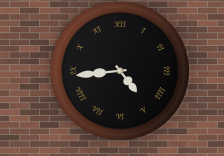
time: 4:44
